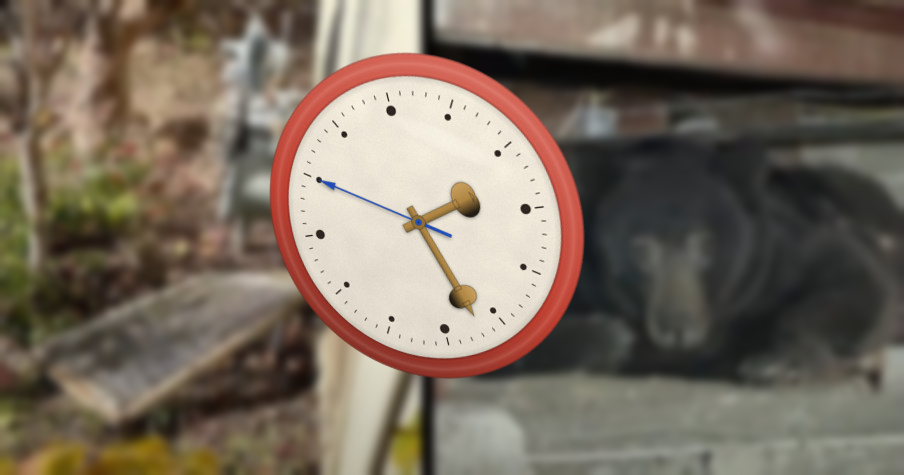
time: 2:26:50
